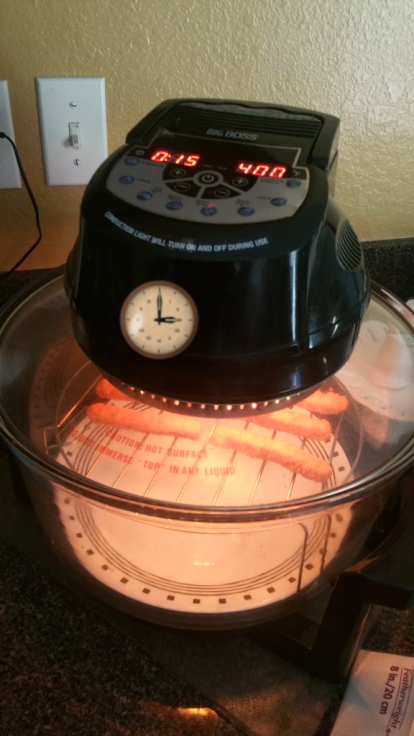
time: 3:00
